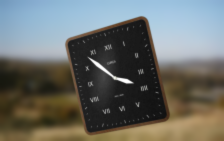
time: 3:53
